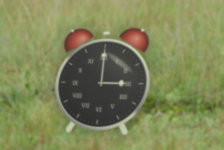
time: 3:00
